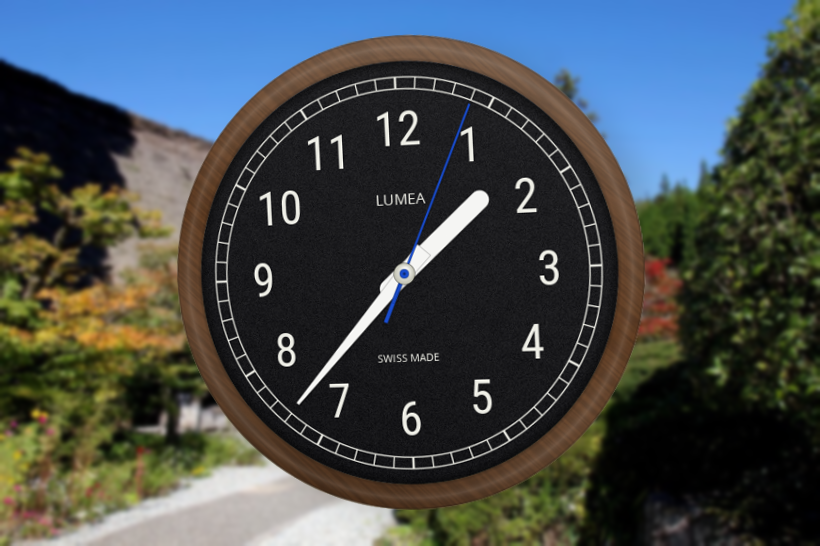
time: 1:37:04
